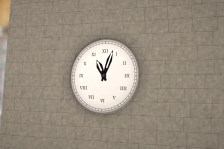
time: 11:03
